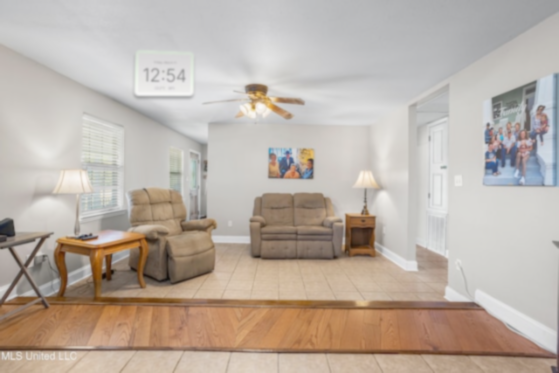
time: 12:54
